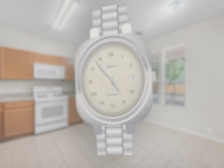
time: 4:53
